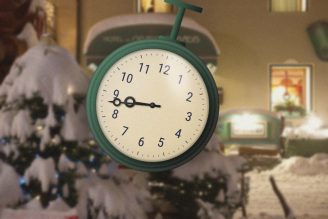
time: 8:43
